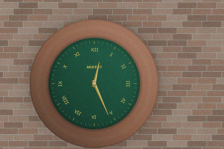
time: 12:26
